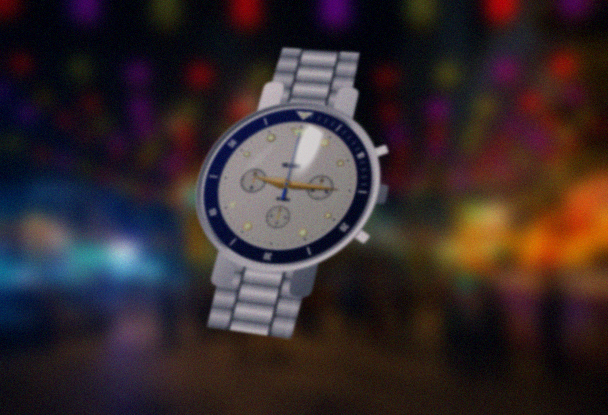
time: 9:15
